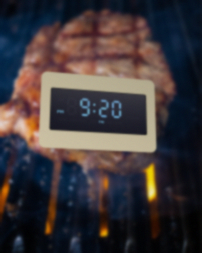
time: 9:20
